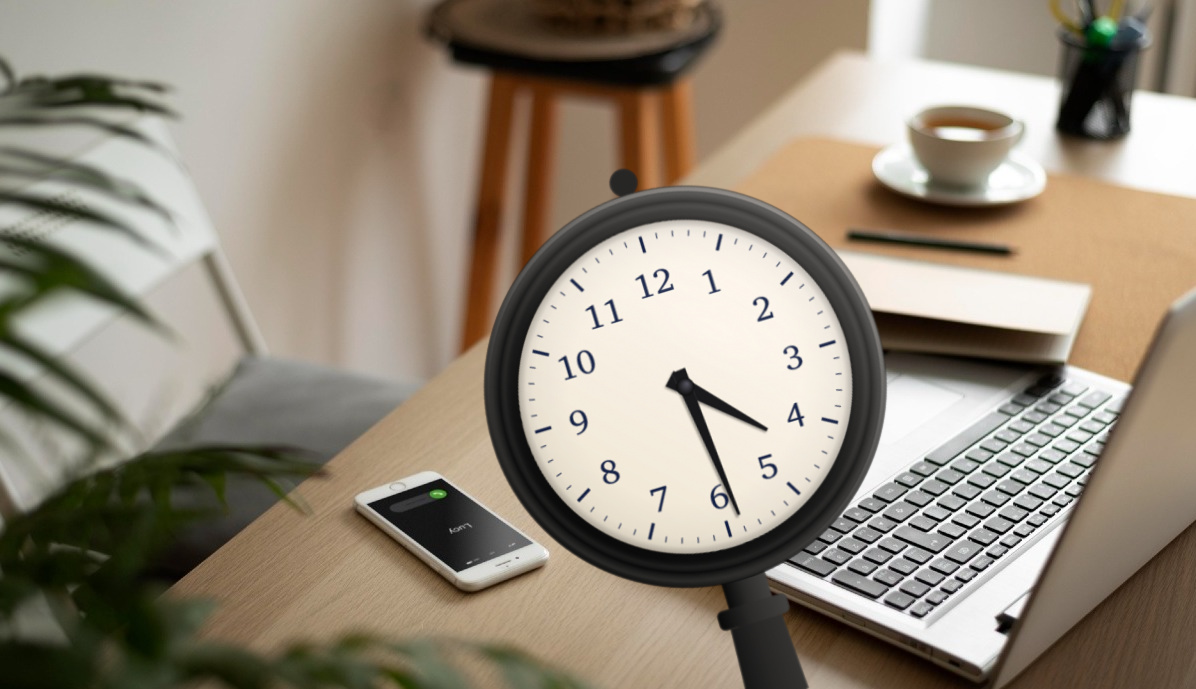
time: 4:29
